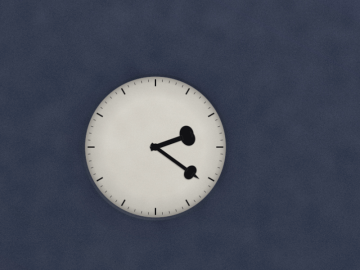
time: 2:21
